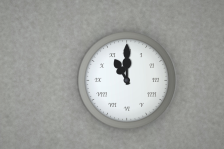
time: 11:00
